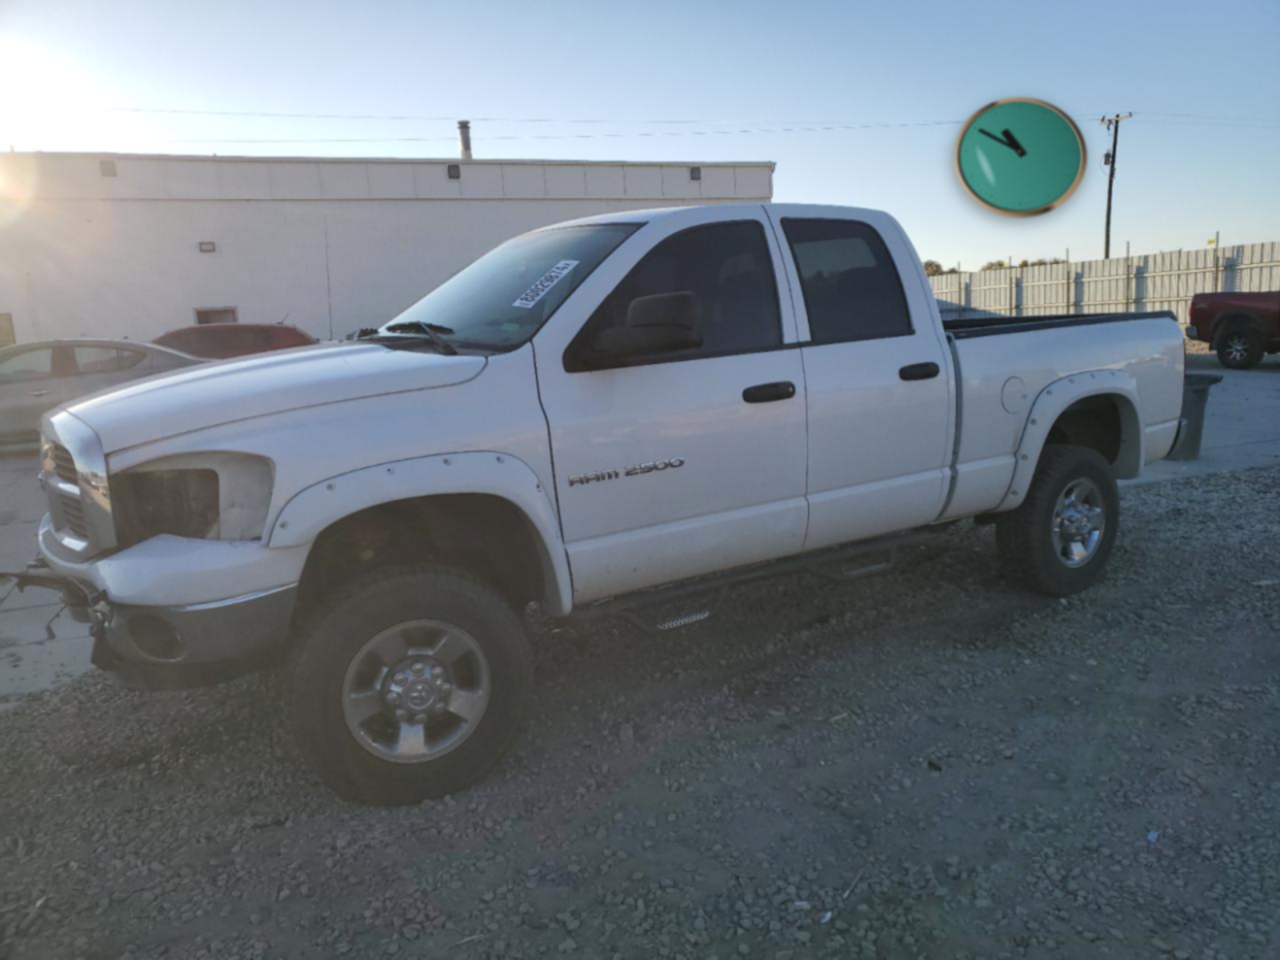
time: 10:50
